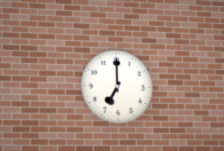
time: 7:00
